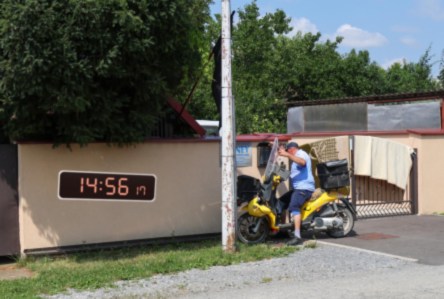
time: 14:56:17
